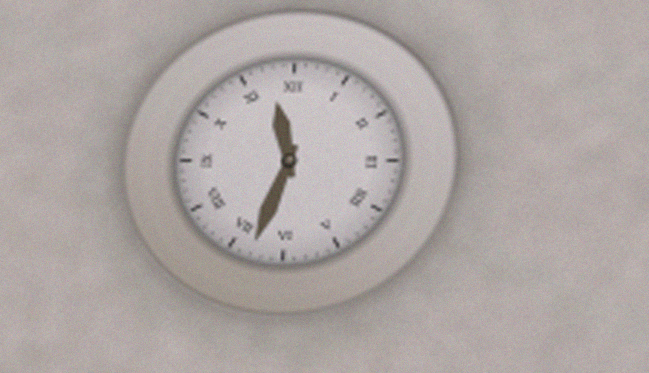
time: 11:33
